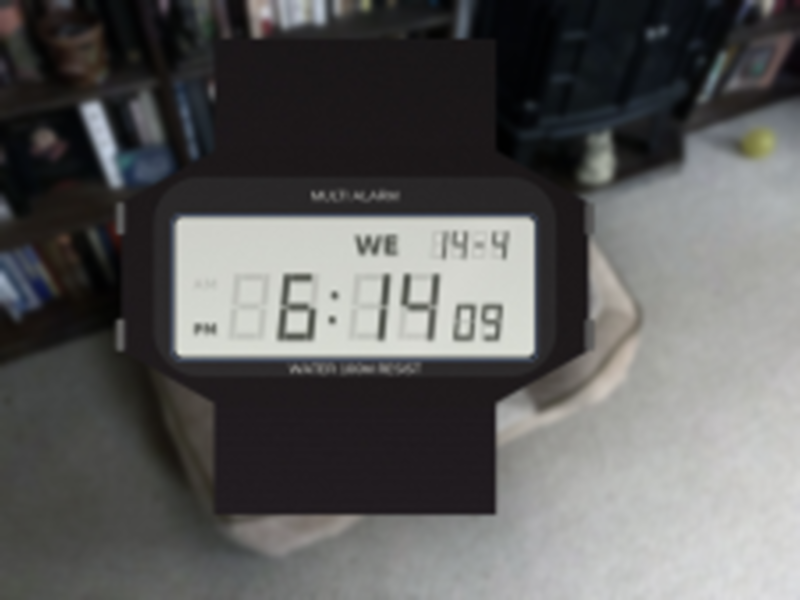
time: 6:14:09
